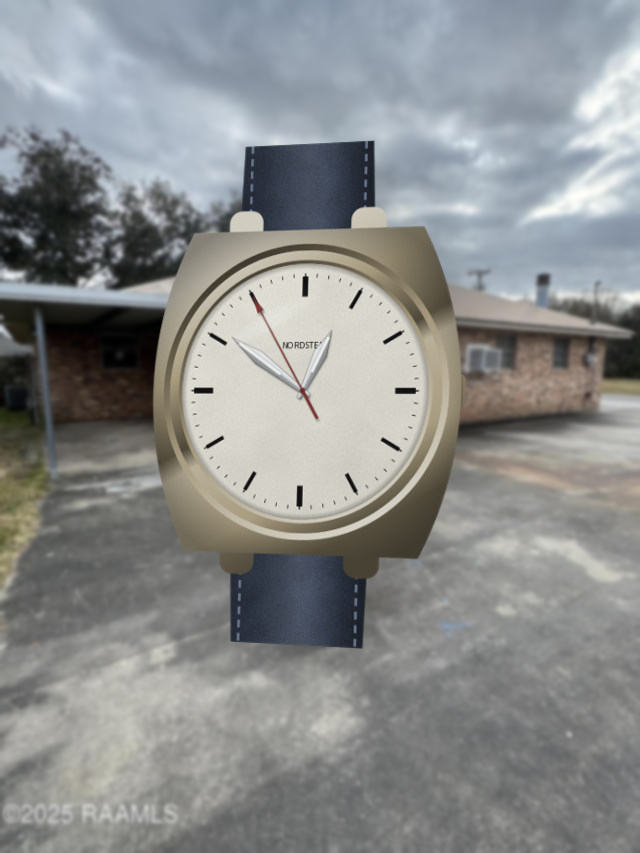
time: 12:50:55
